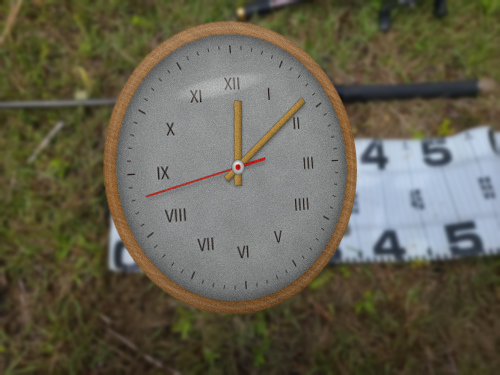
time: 12:08:43
